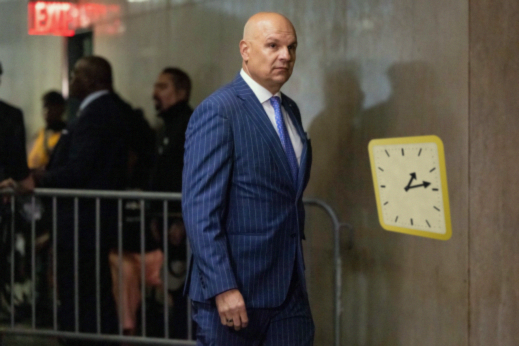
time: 1:13
